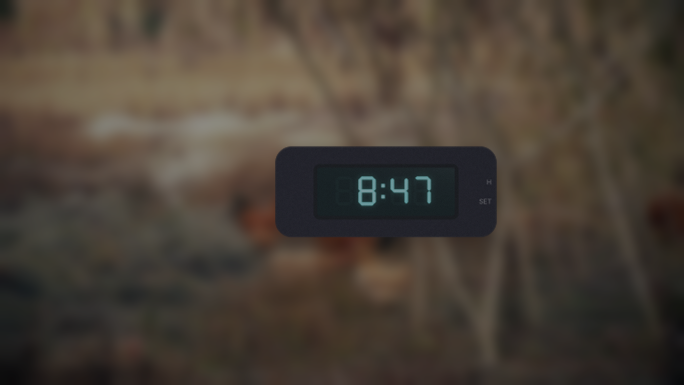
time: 8:47
